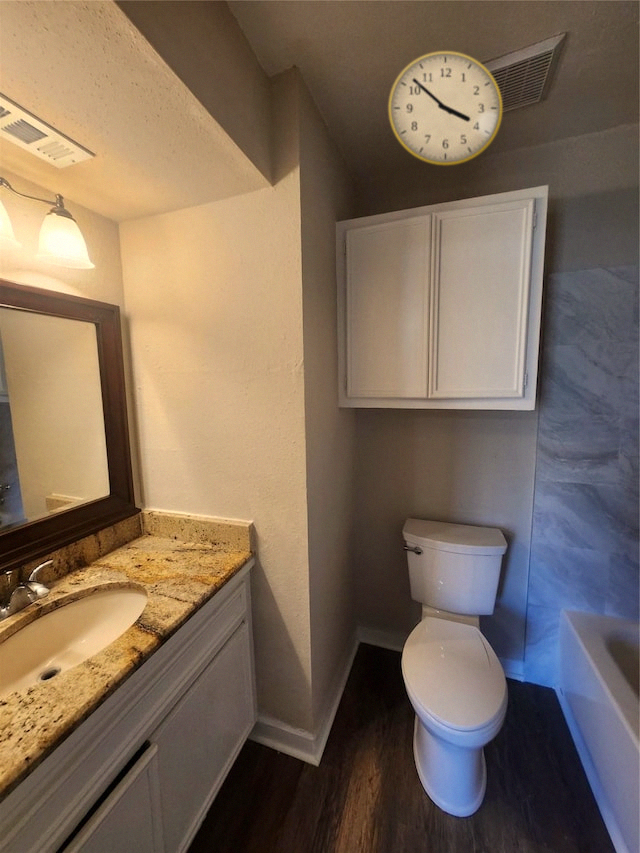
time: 3:52
